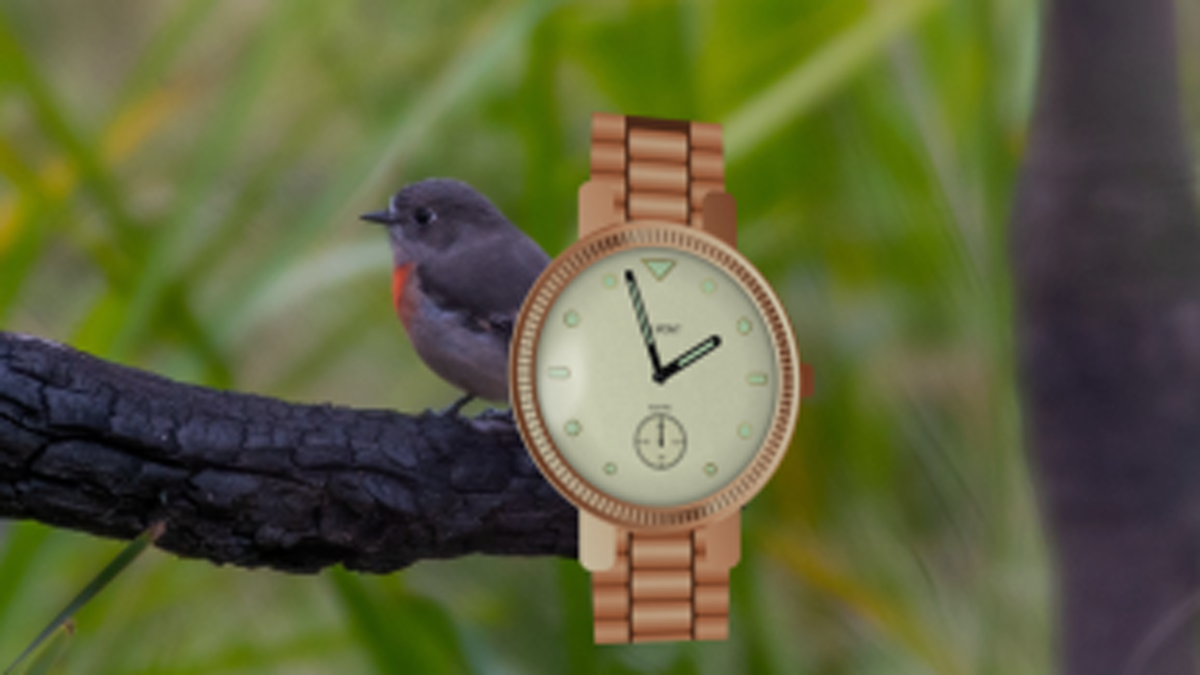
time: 1:57
